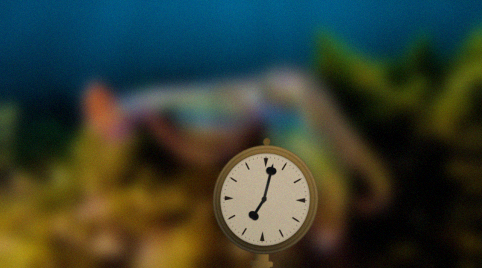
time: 7:02
